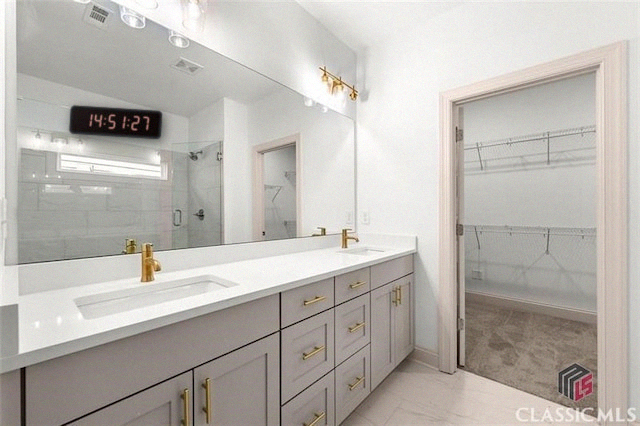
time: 14:51:27
